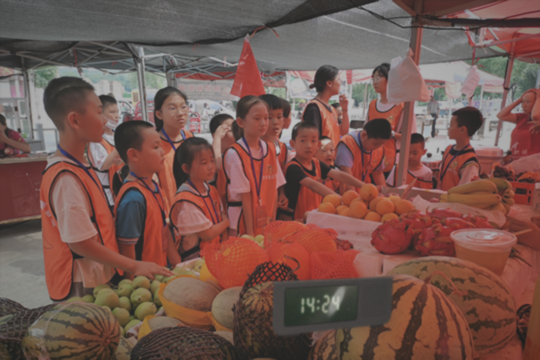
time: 14:24
